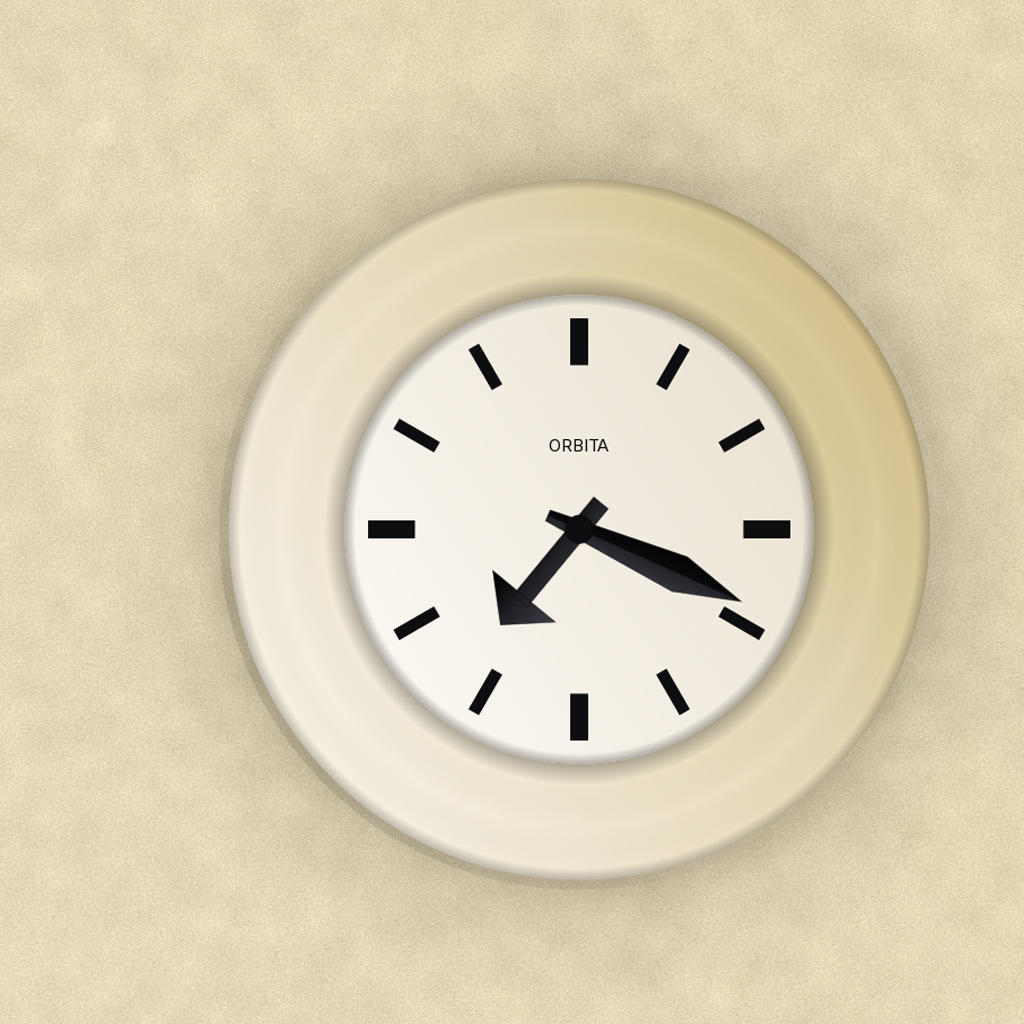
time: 7:19
